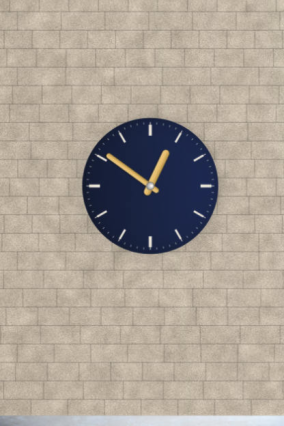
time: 12:51
